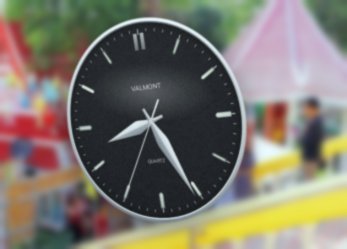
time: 8:25:35
